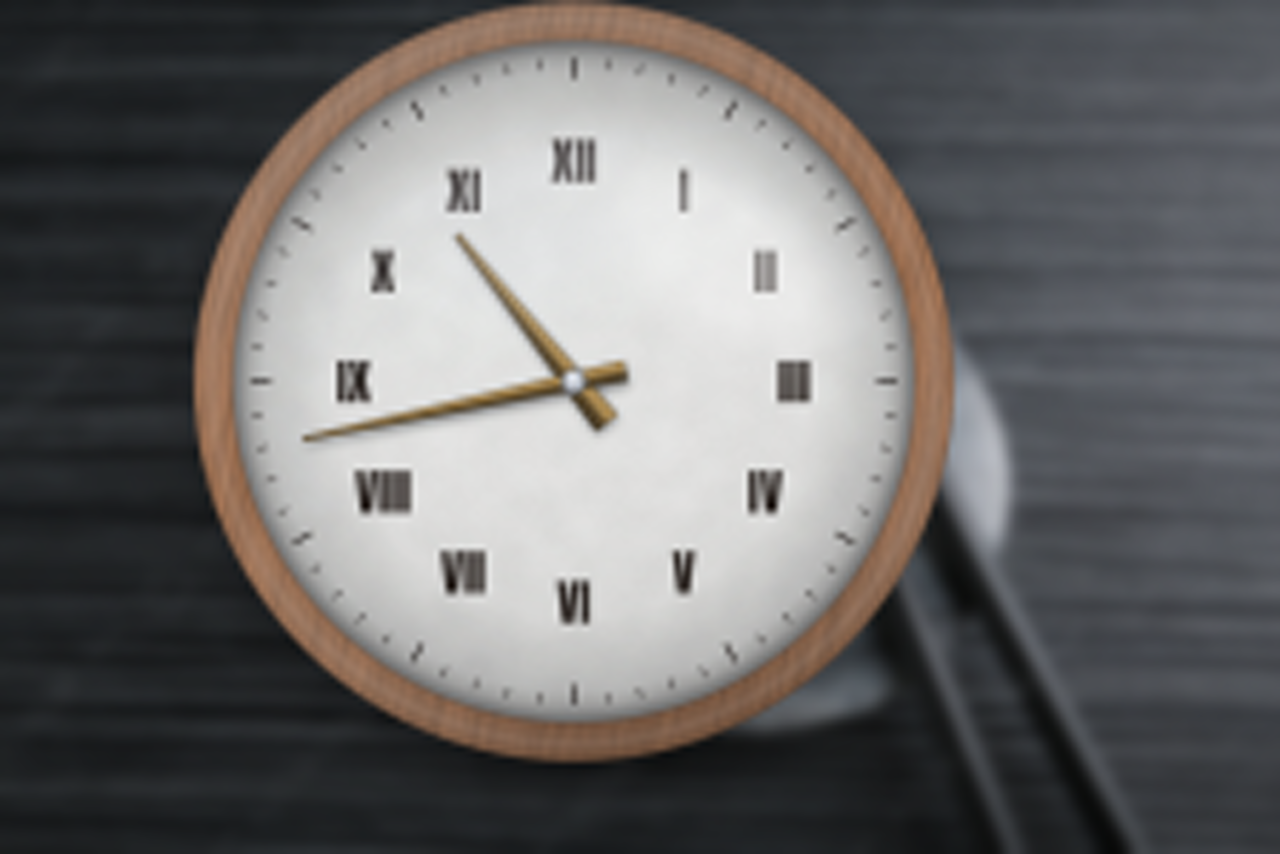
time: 10:43
